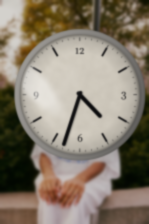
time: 4:33
